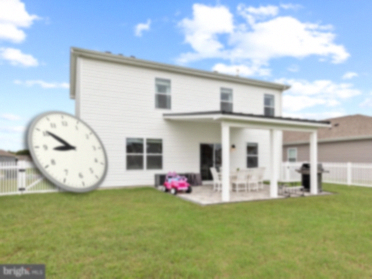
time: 8:51
